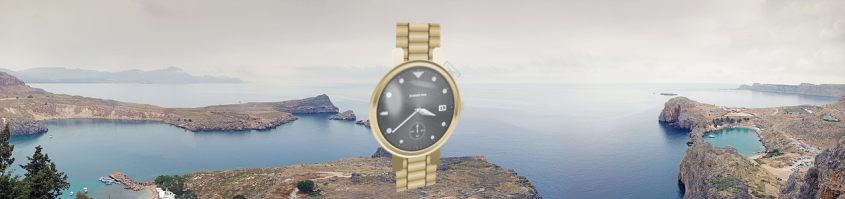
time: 3:39
